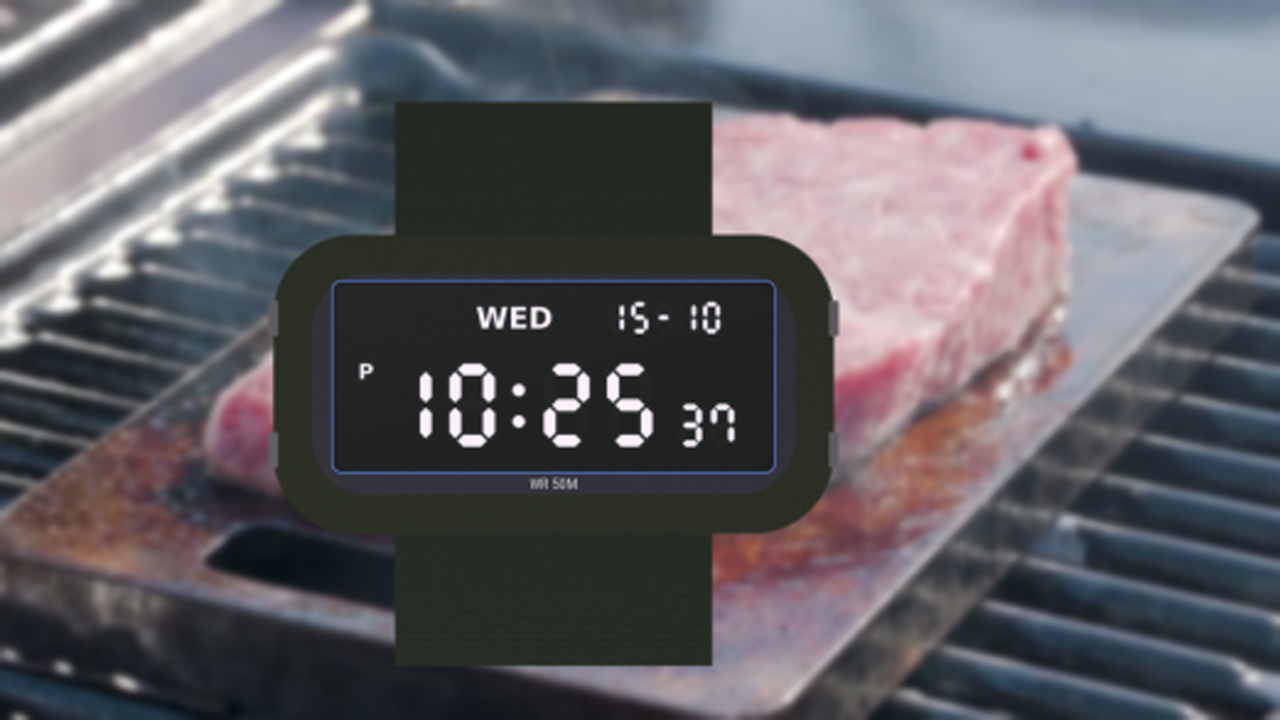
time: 10:25:37
